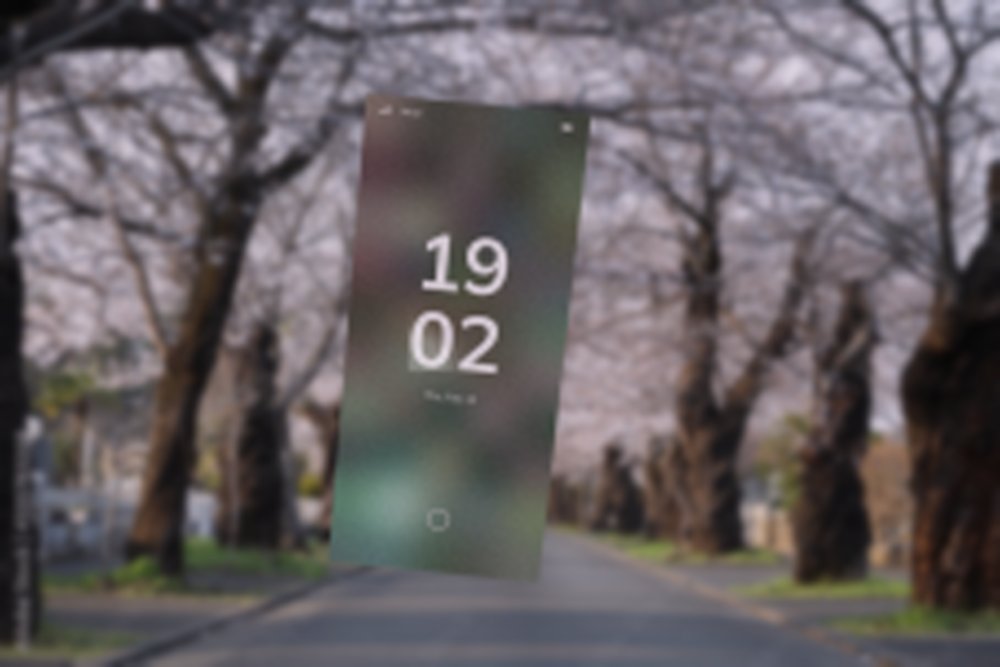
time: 19:02
